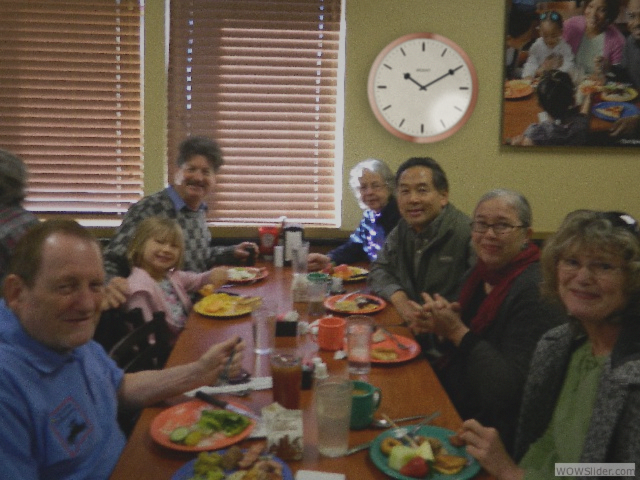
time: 10:10
